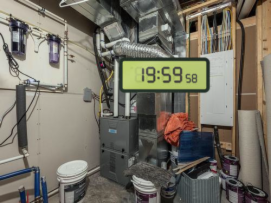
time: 19:59:58
